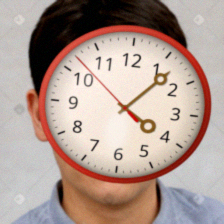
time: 4:06:52
